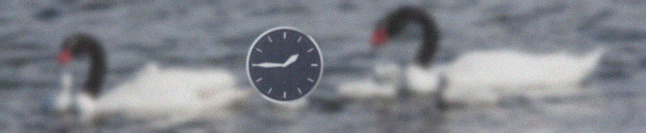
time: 1:45
